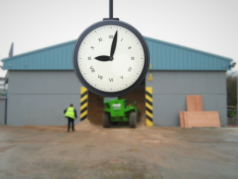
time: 9:02
